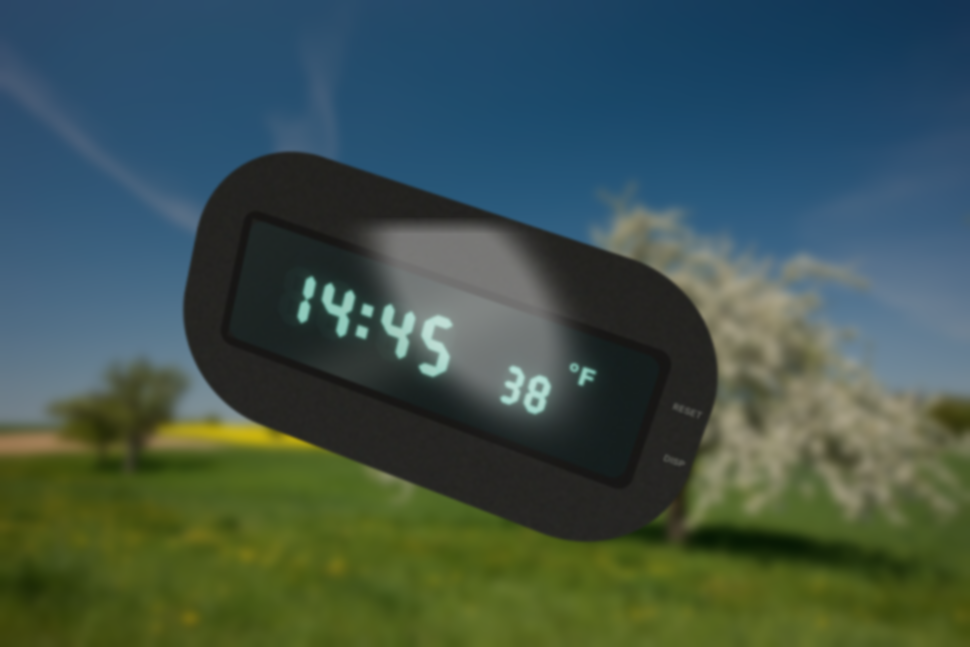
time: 14:45
